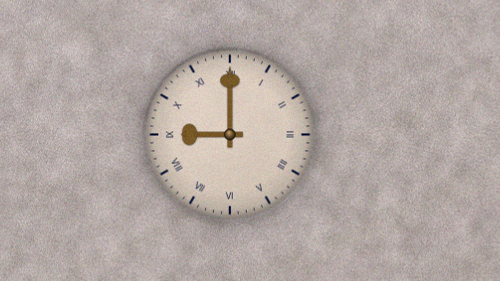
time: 9:00
